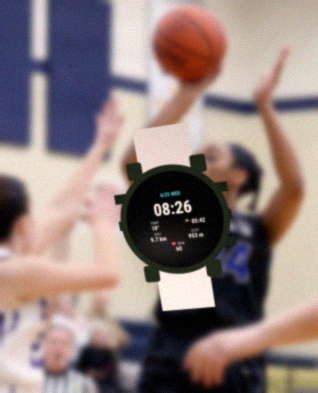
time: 8:26
